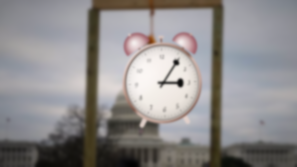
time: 3:06
